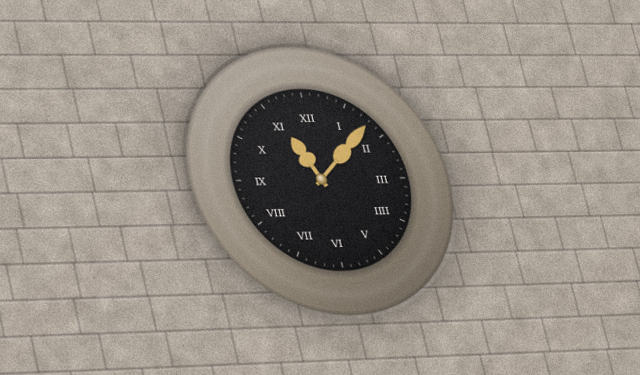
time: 11:08
